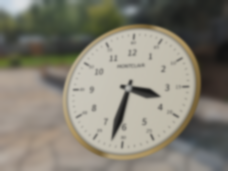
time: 3:32
